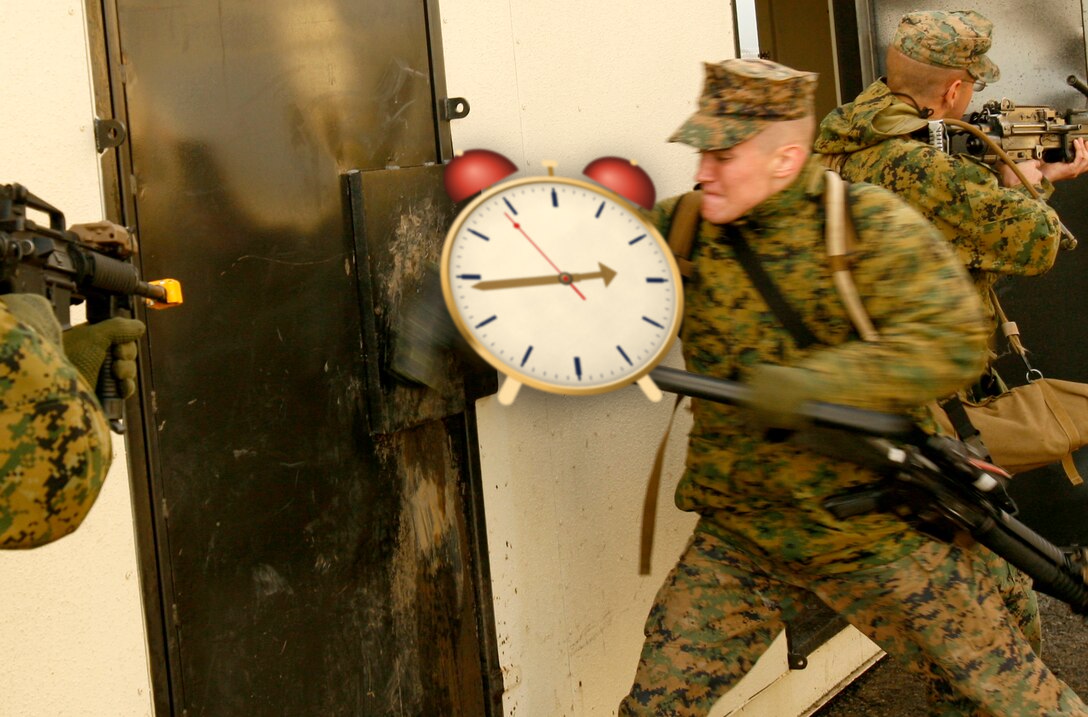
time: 2:43:54
